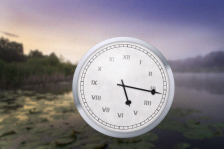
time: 5:16
